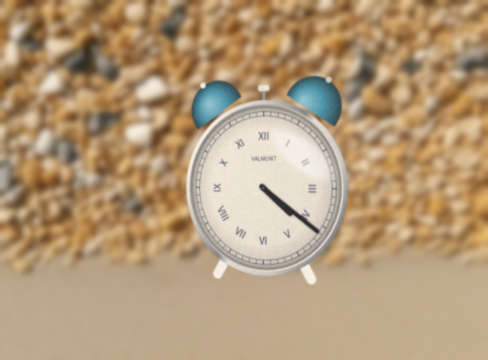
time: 4:21
